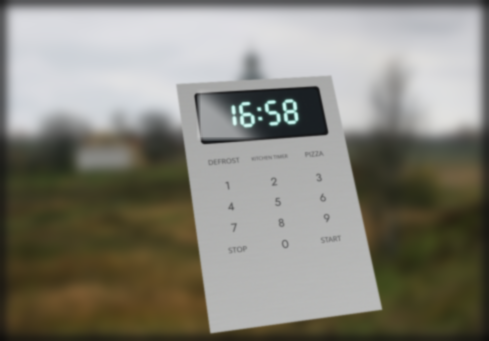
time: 16:58
